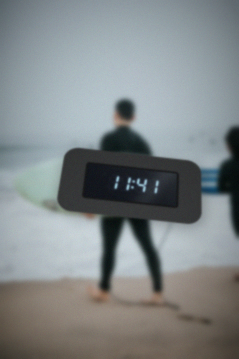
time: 11:41
